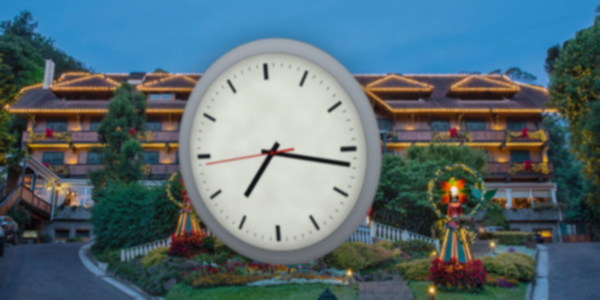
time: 7:16:44
